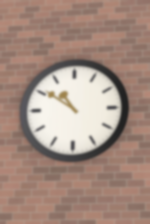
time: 10:51
